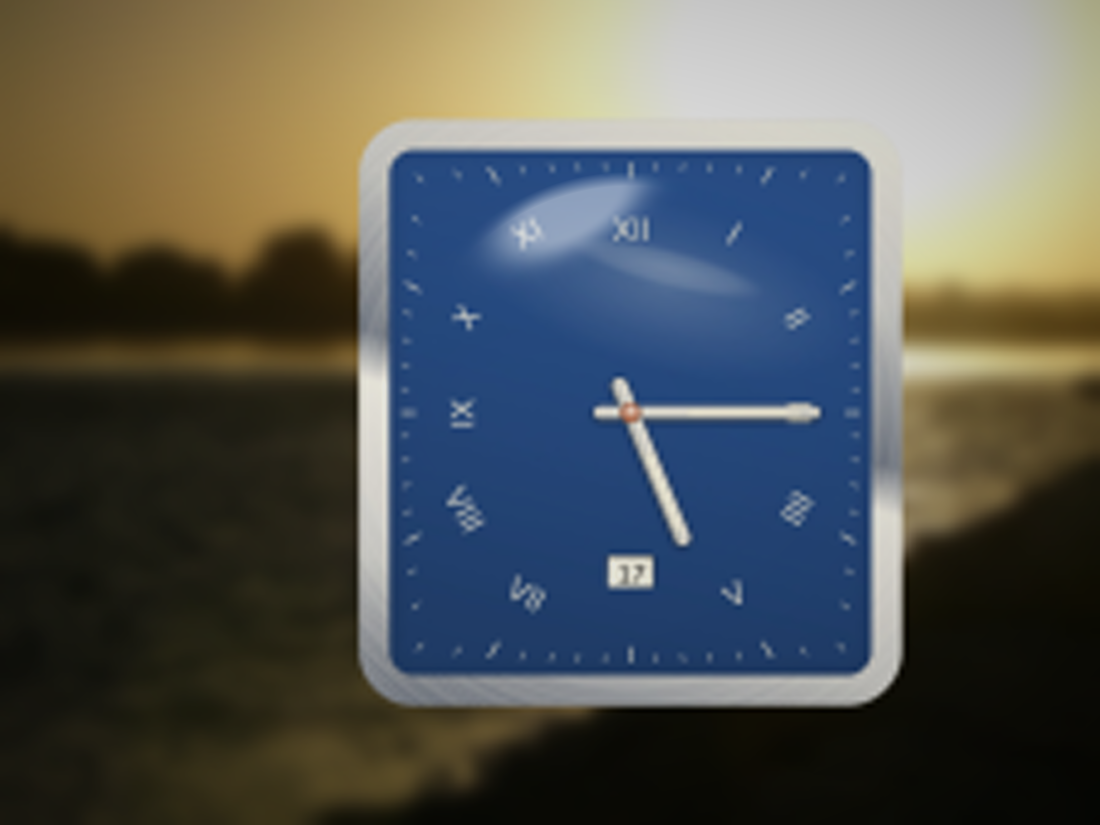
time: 5:15
